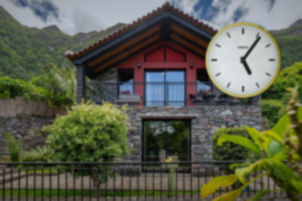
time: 5:06
